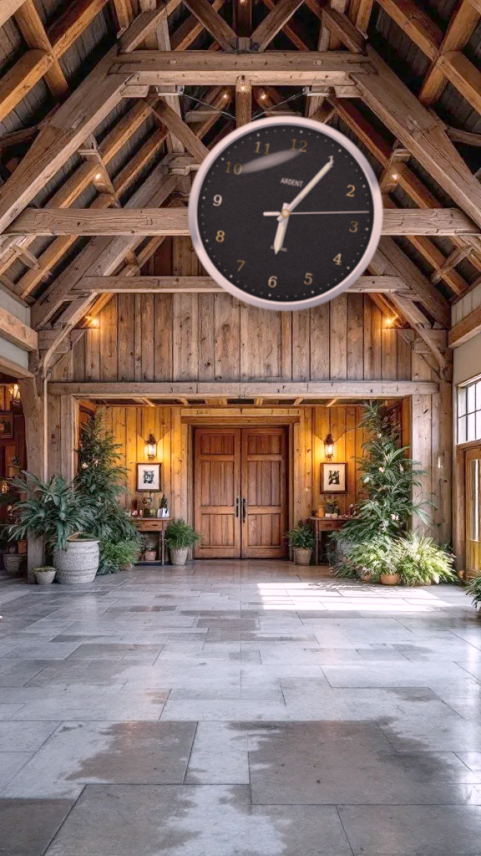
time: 6:05:13
